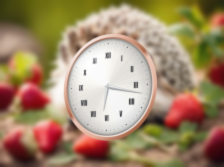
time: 6:17
